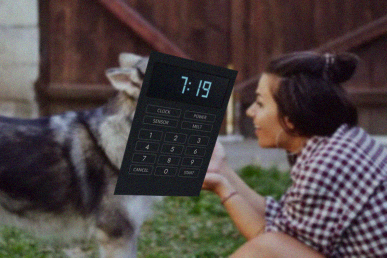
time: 7:19
